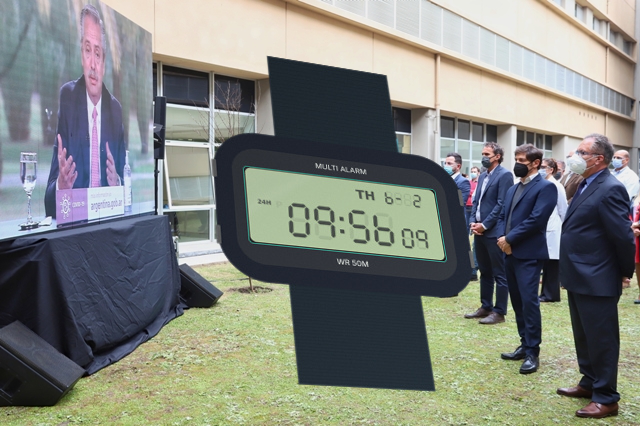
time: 9:56:09
